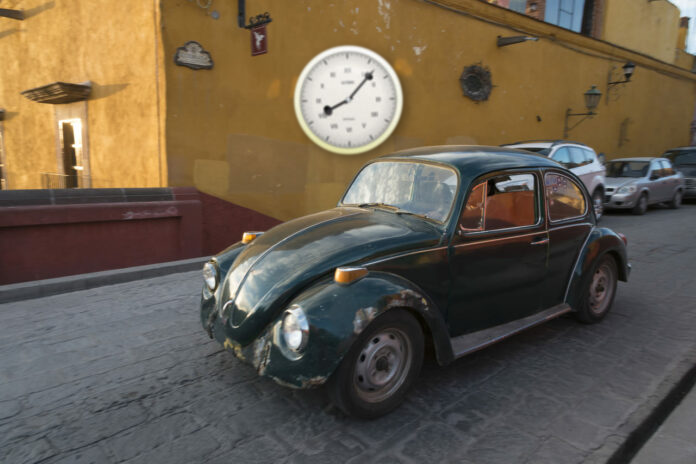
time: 8:07
